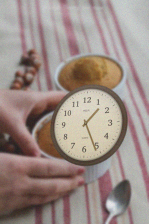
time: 1:26
